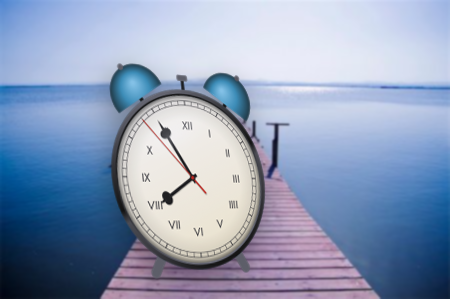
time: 7:54:53
